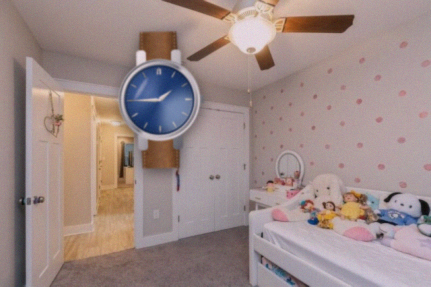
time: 1:45
